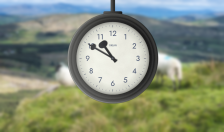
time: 10:50
